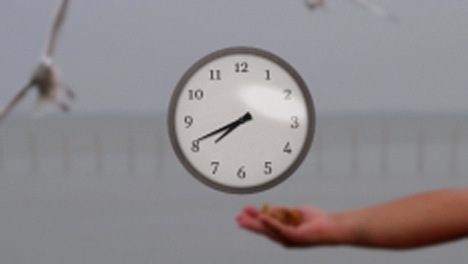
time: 7:41
